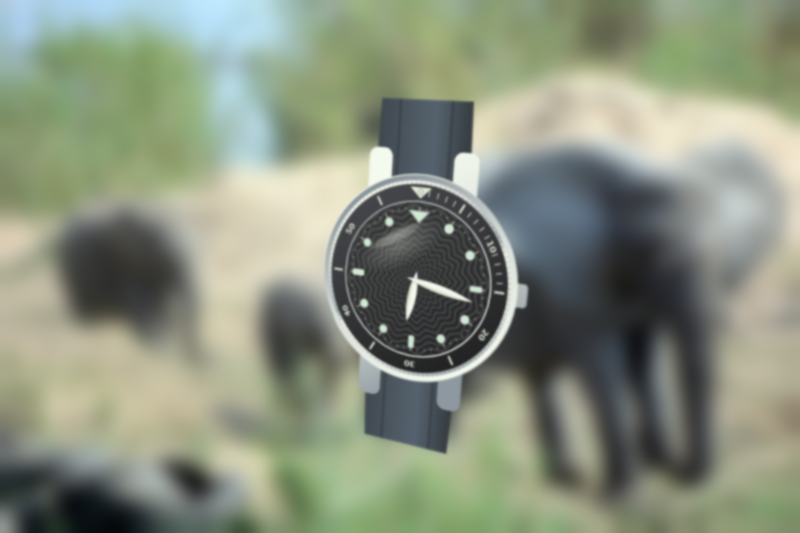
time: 6:17
